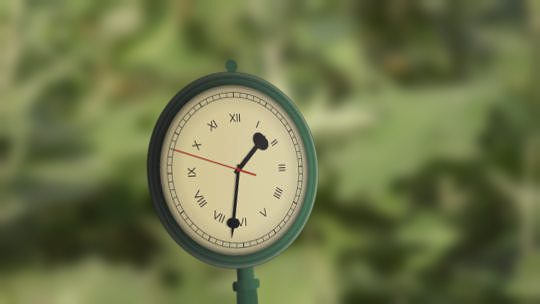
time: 1:31:48
